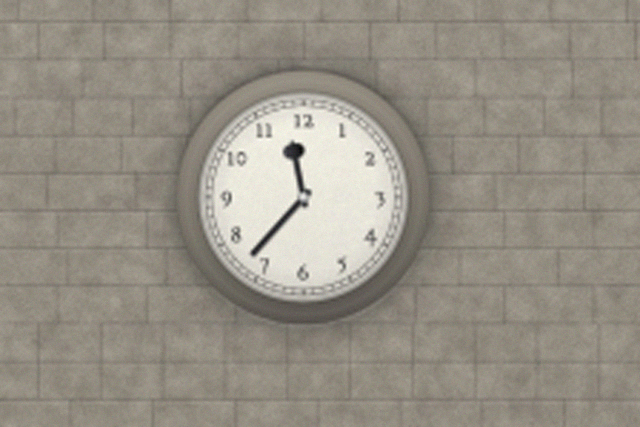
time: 11:37
